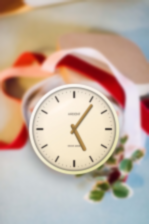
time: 5:06
